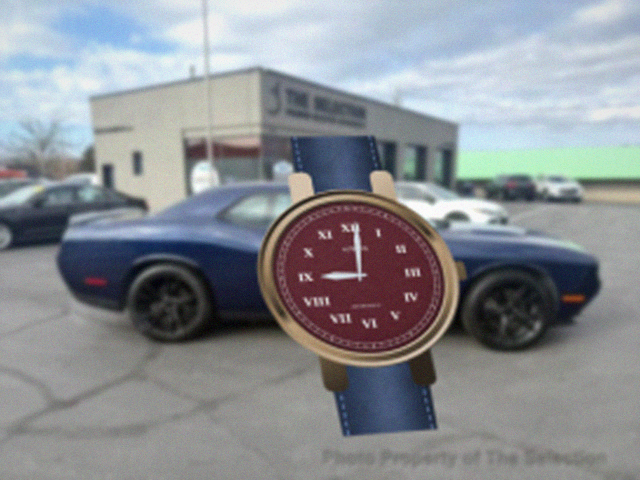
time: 9:01
